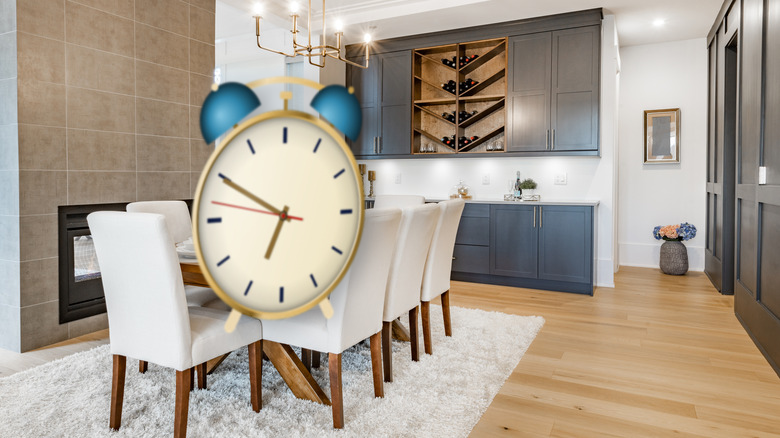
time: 6:49:47
